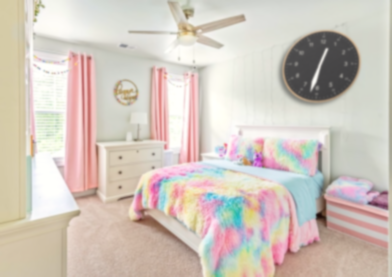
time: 12:32
